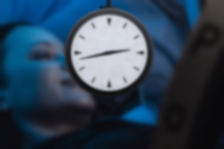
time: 2:43
